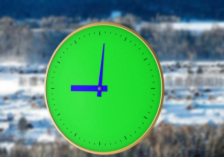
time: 9:01
